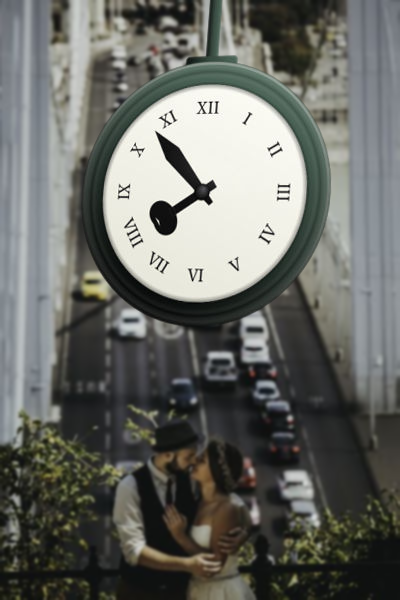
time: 7:53
